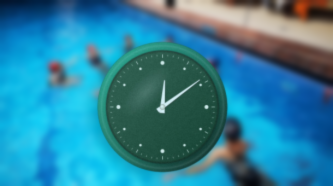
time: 12:09
